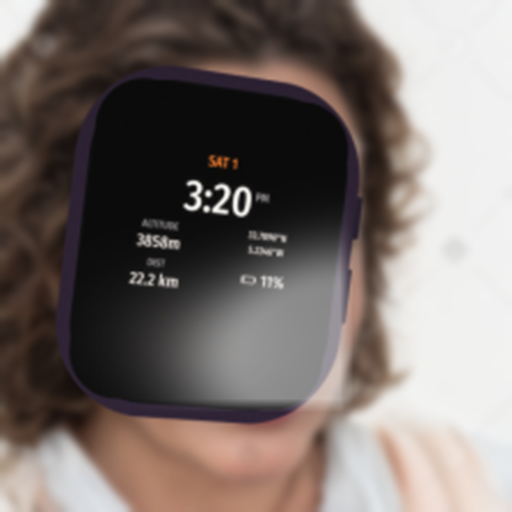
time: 3:20
